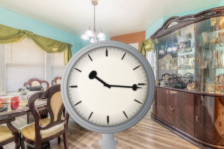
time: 10:16
